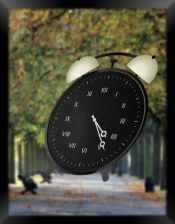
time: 4:24
